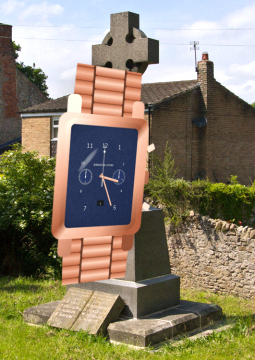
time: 3:26
